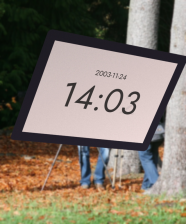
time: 14:03
